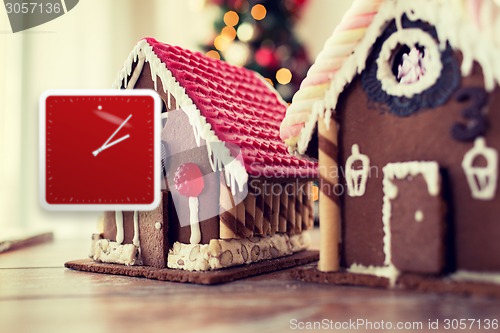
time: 2:07
